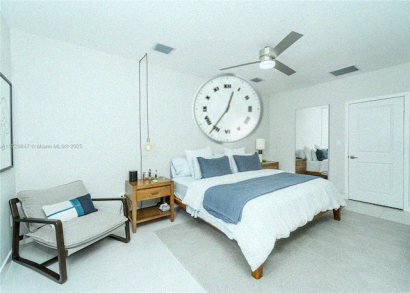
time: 12:36
